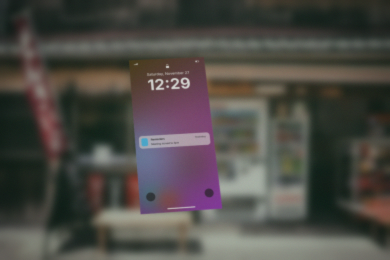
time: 12:29
